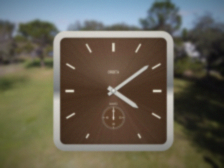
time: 4:09
